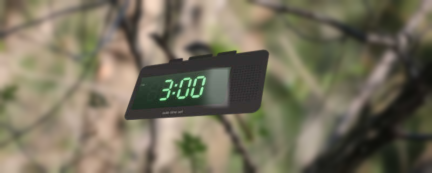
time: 3:00
